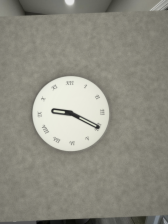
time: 9:20
